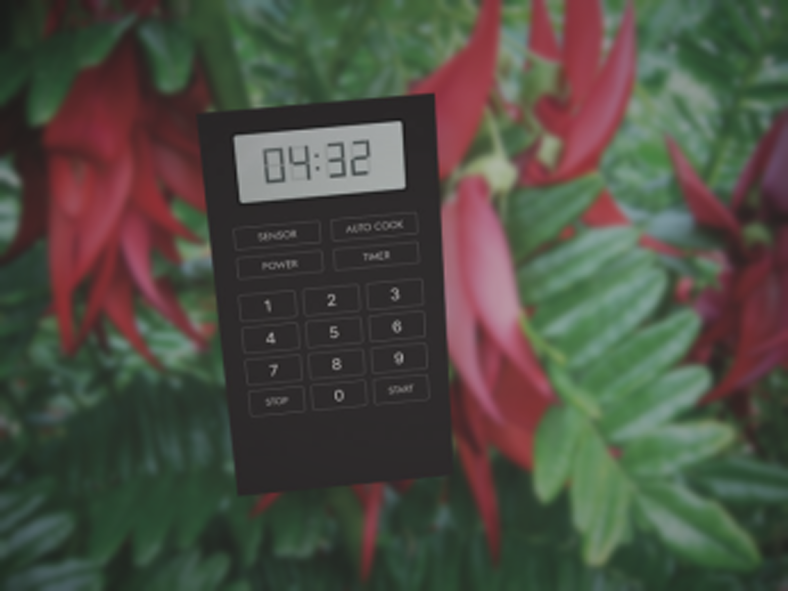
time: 4:32
